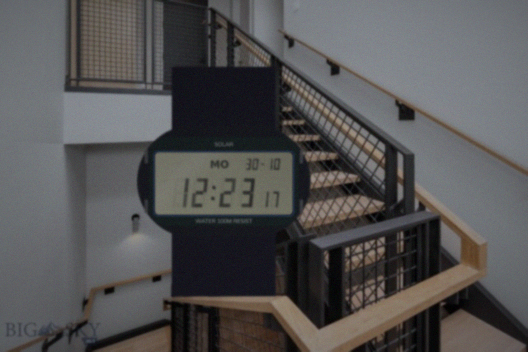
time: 12:23:17
